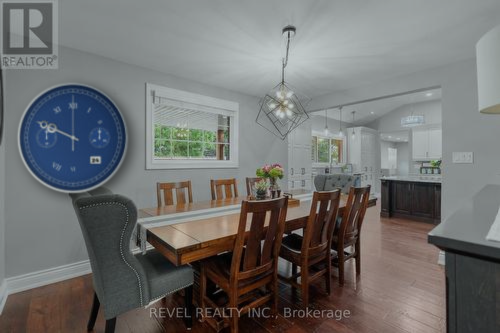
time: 9:49
